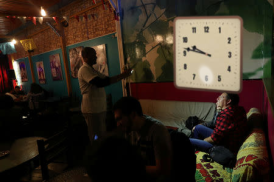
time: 9:47
